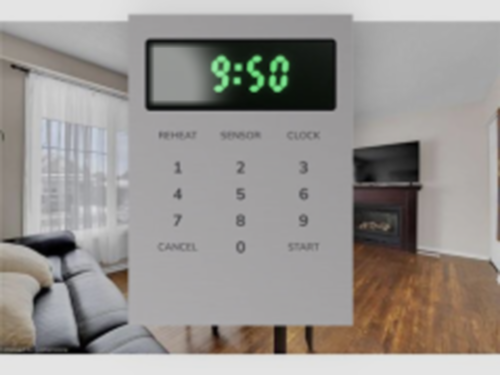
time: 9:50
